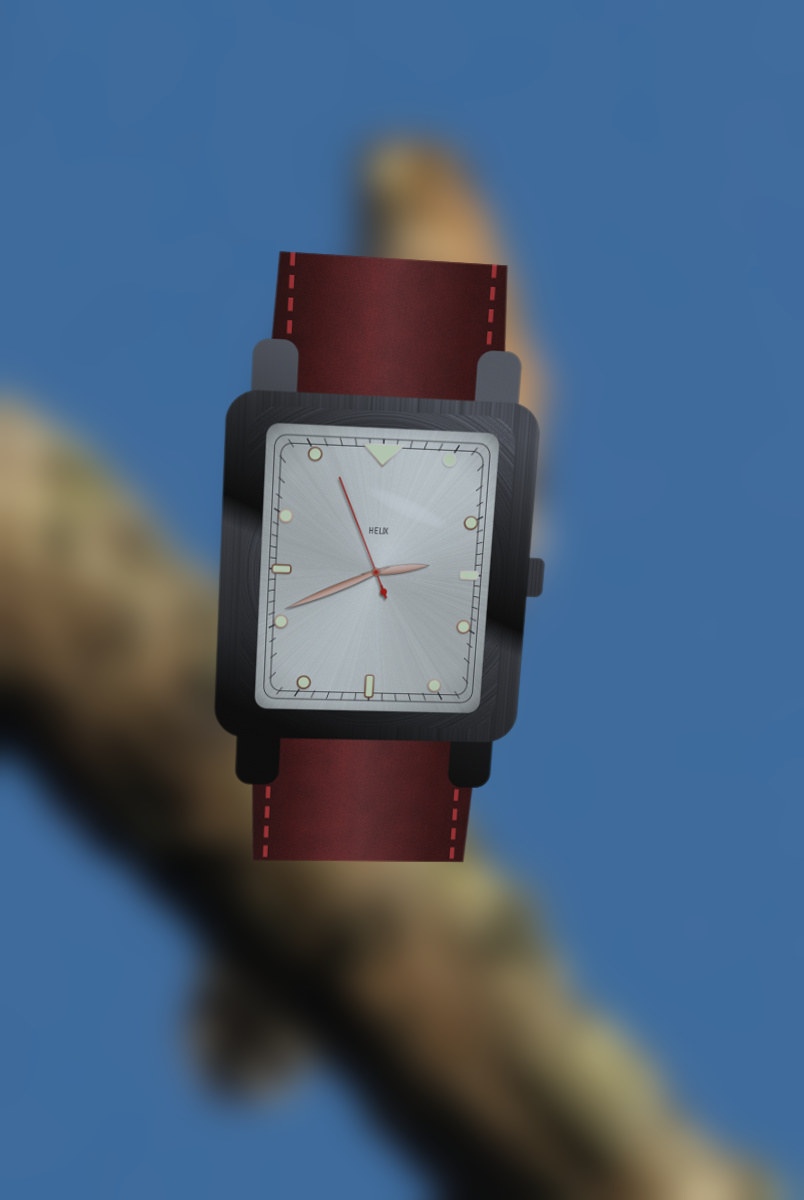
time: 2:40:56
